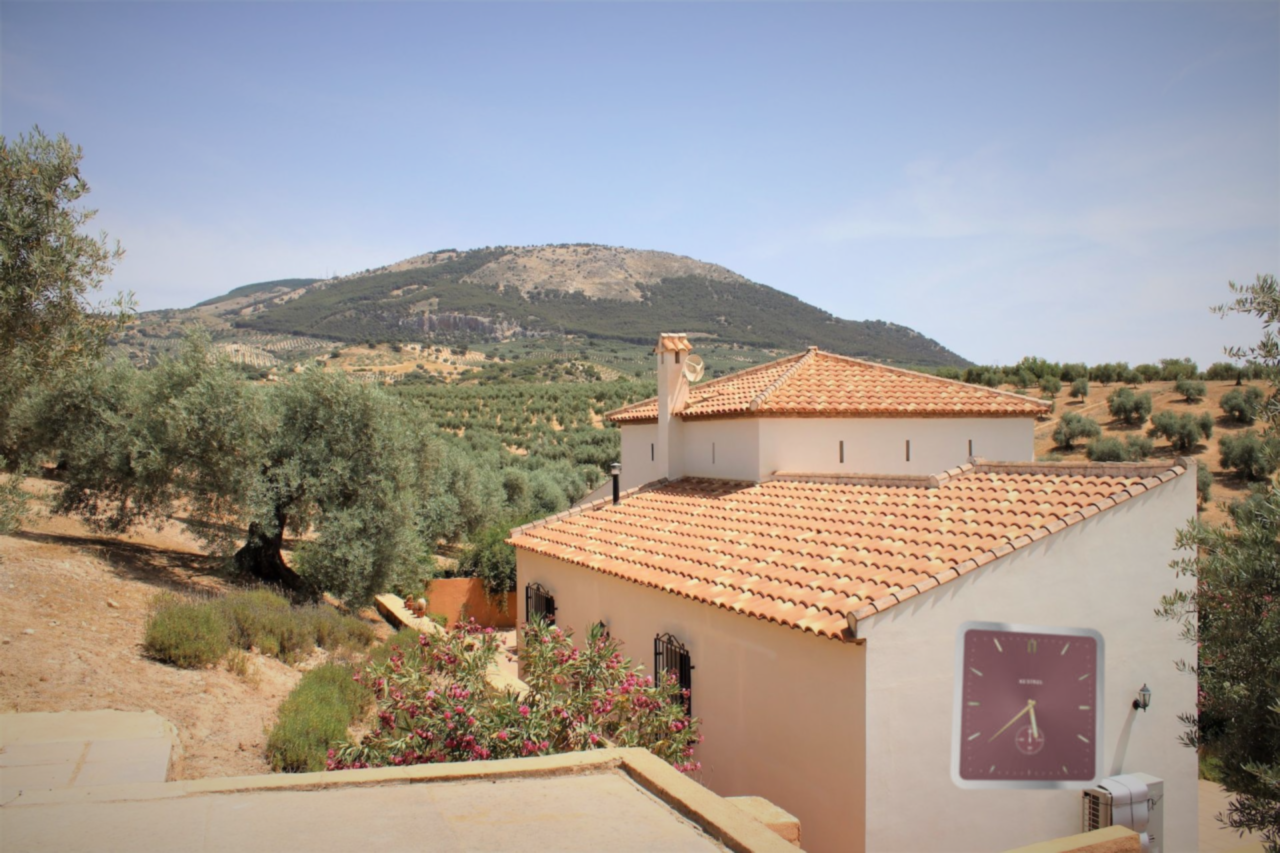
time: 5:38
